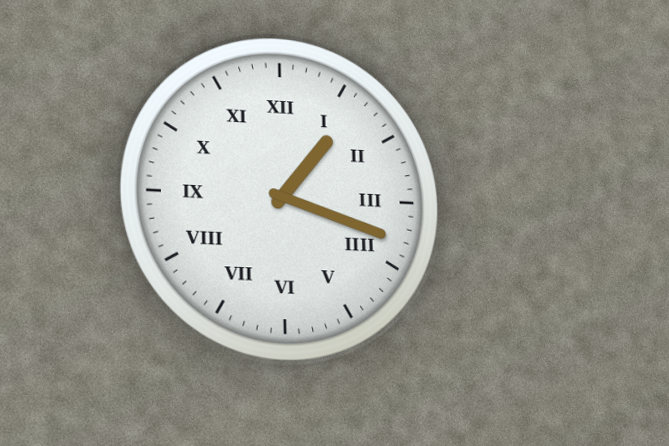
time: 1:18
